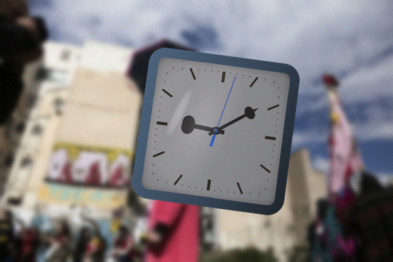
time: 9:09:02
